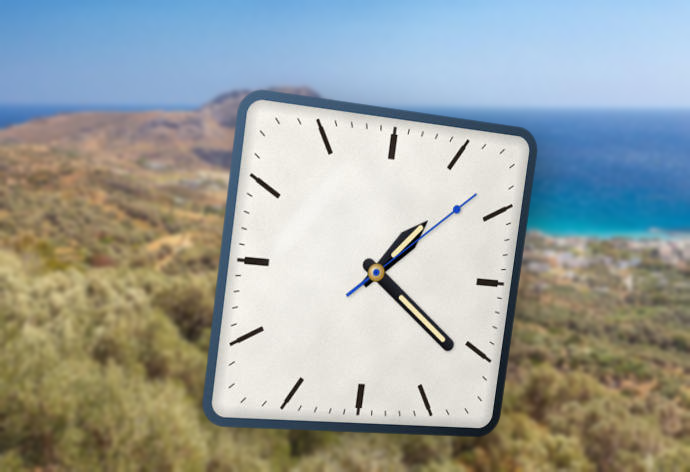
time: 1:21:08
